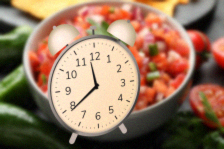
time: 11:39
